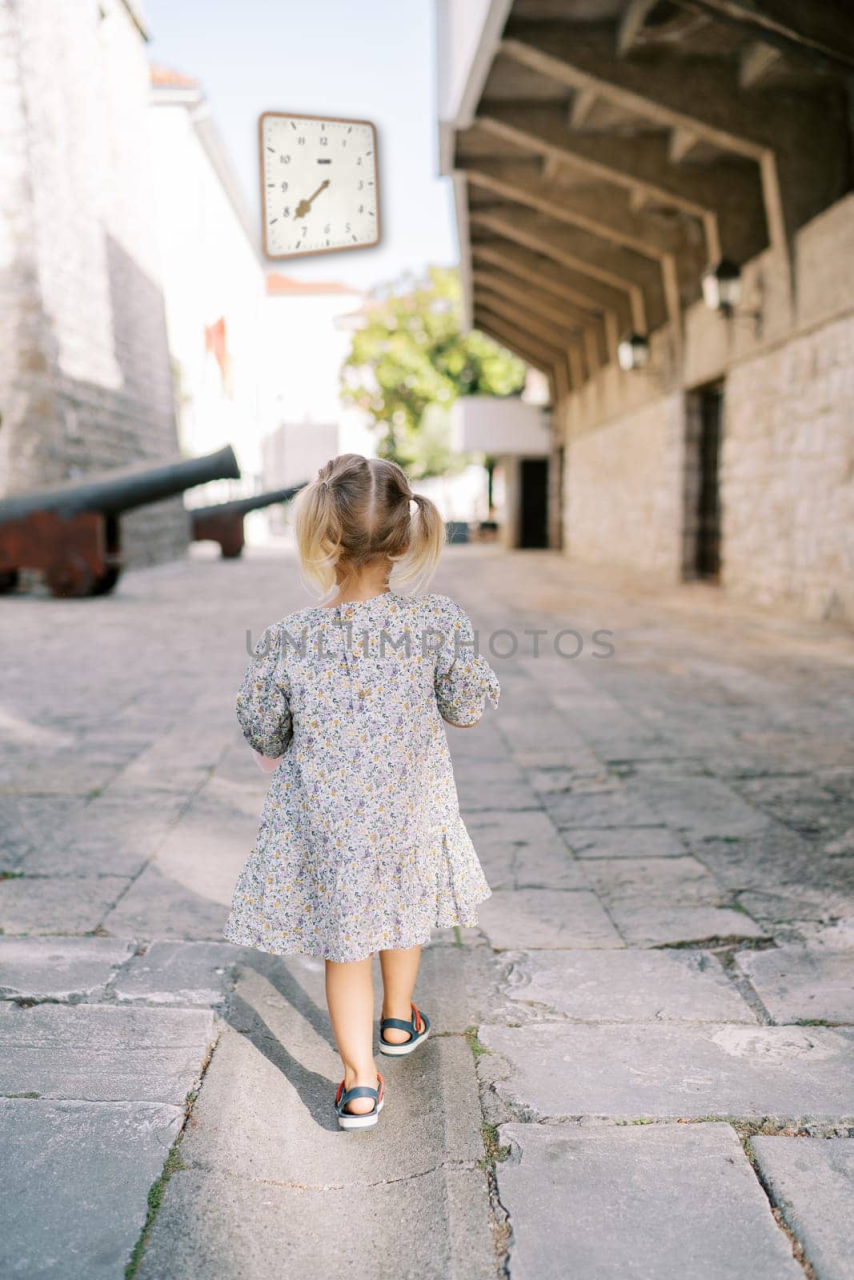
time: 7:38
